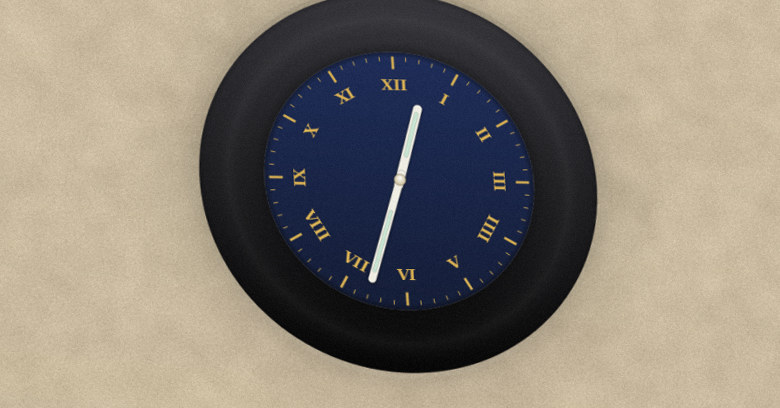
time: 12:33
